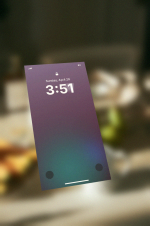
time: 3:51
